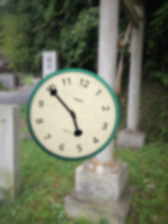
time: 4:50
